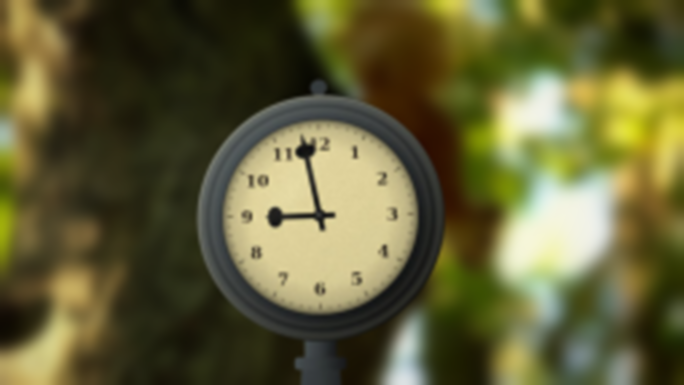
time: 8:58
